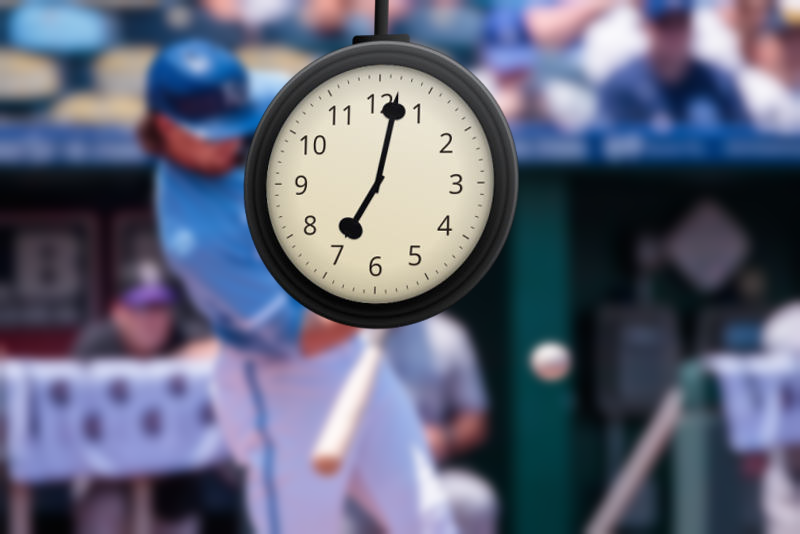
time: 7:02
